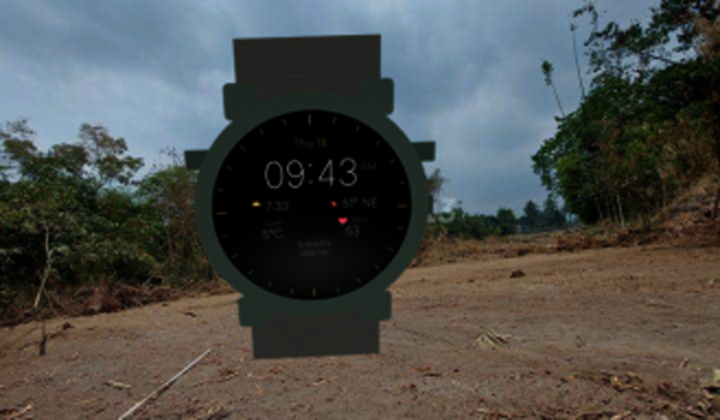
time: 9:43
